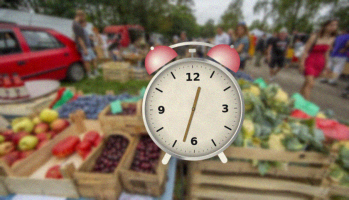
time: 12:33
